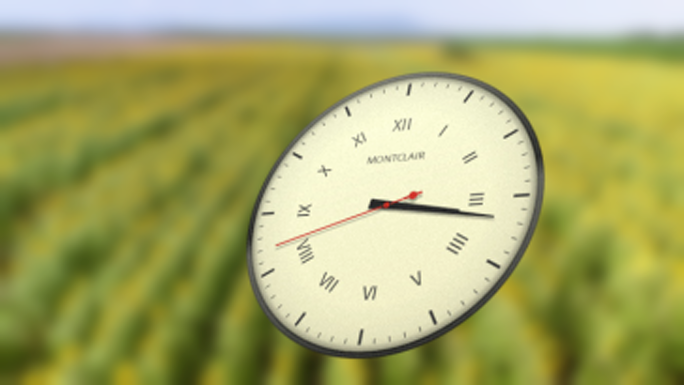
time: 3:16:42
